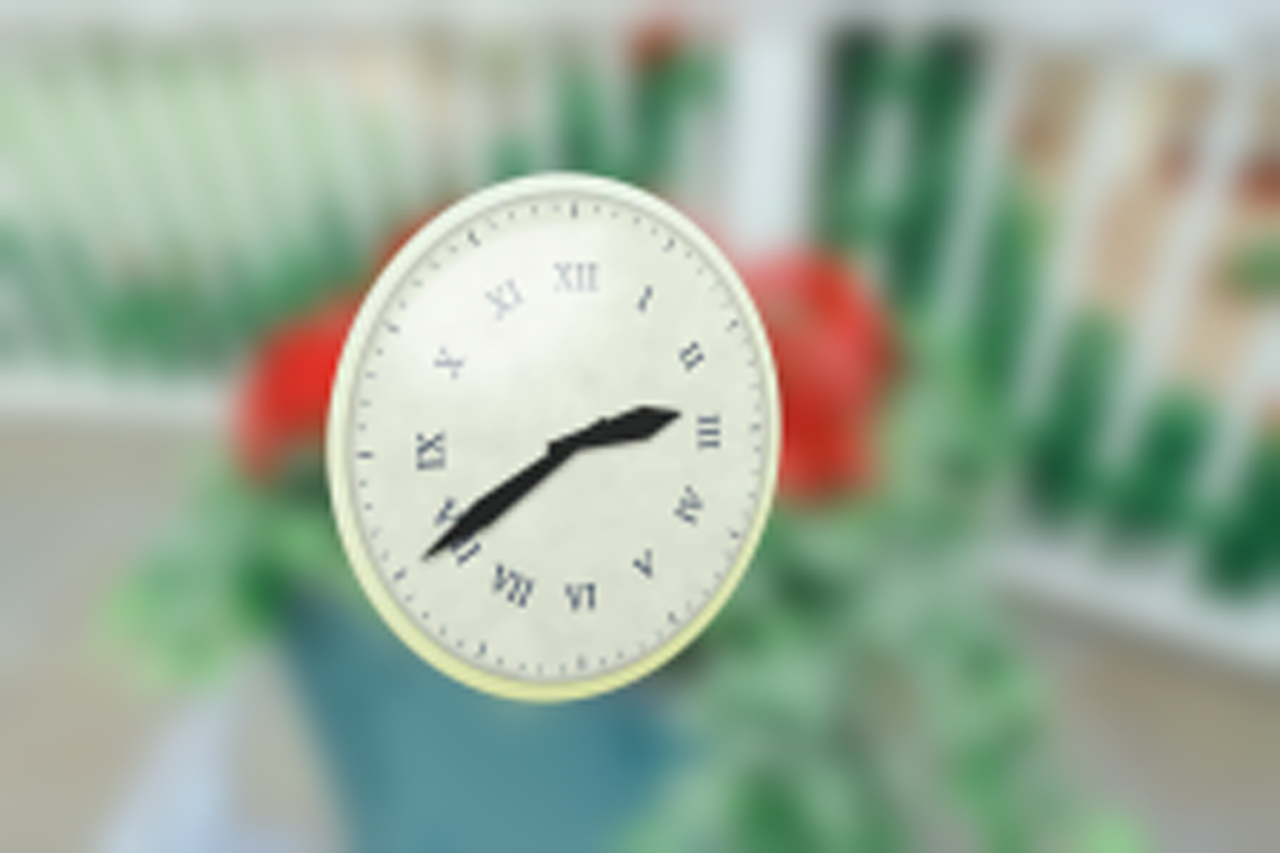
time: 2:40
